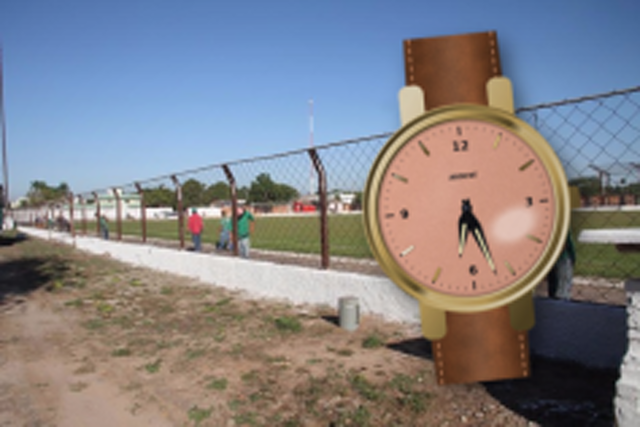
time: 6:27
